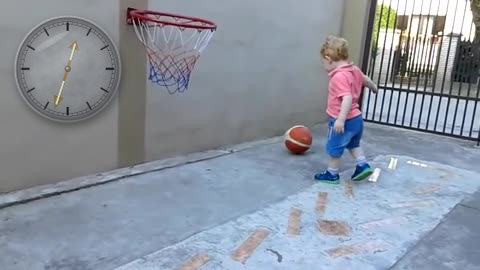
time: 12:33
